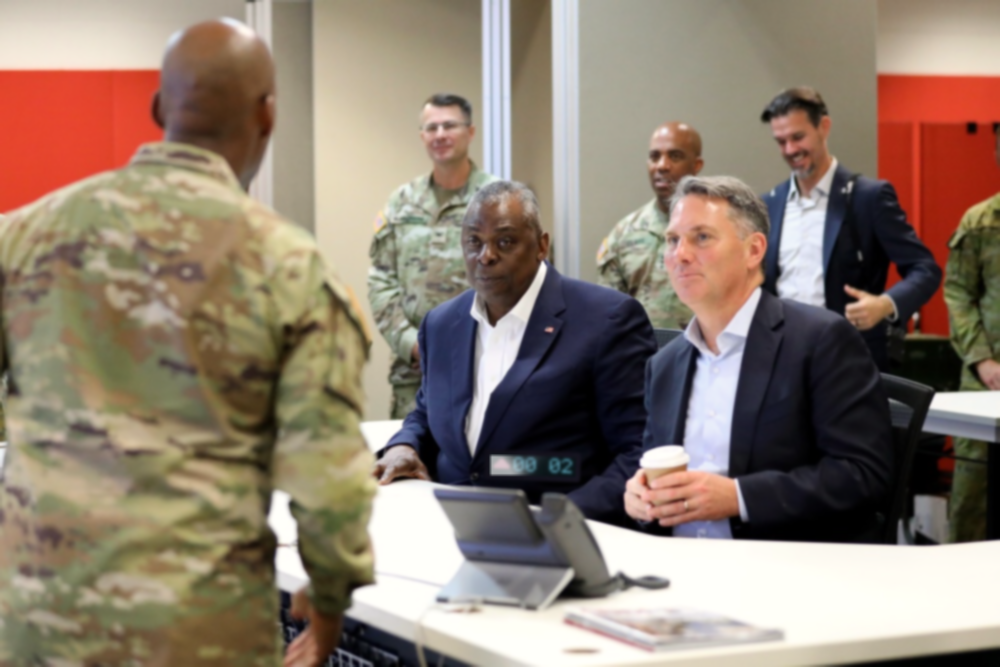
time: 0:02
